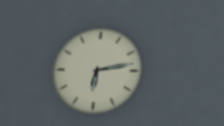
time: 6:13
